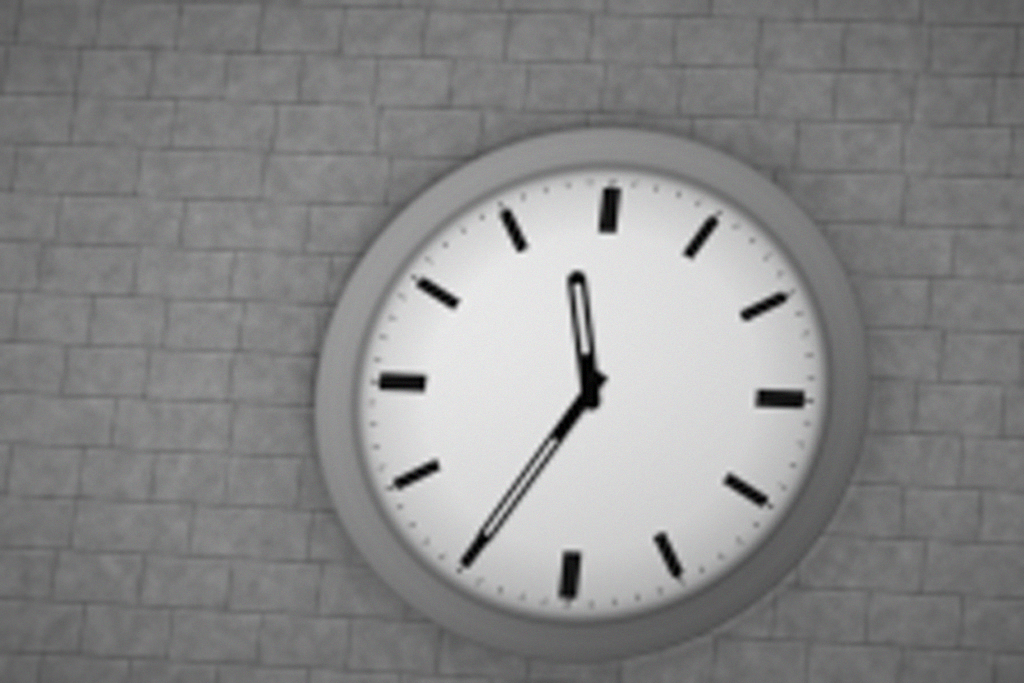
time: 11:35
